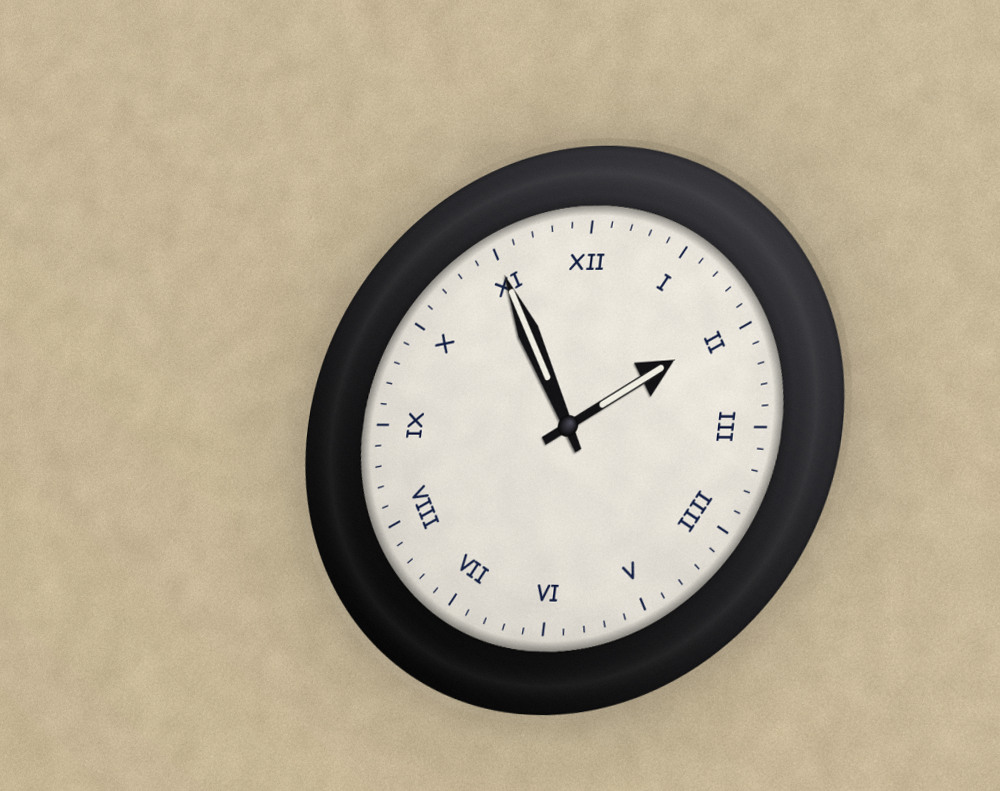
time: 1:55
